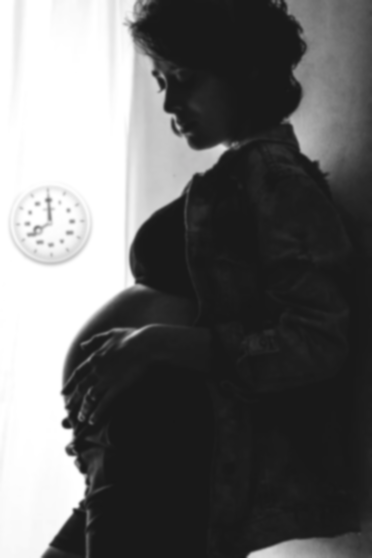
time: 8:00
